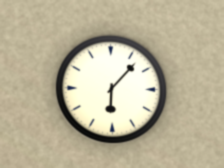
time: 6:07
